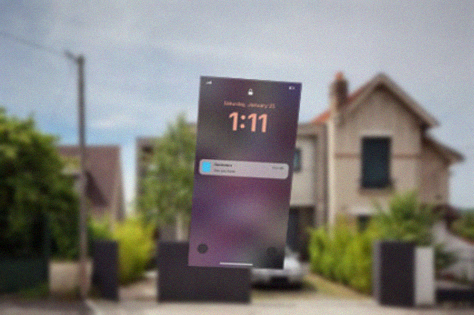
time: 1:11
